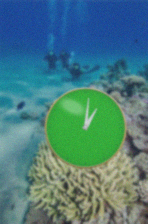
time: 1:01
